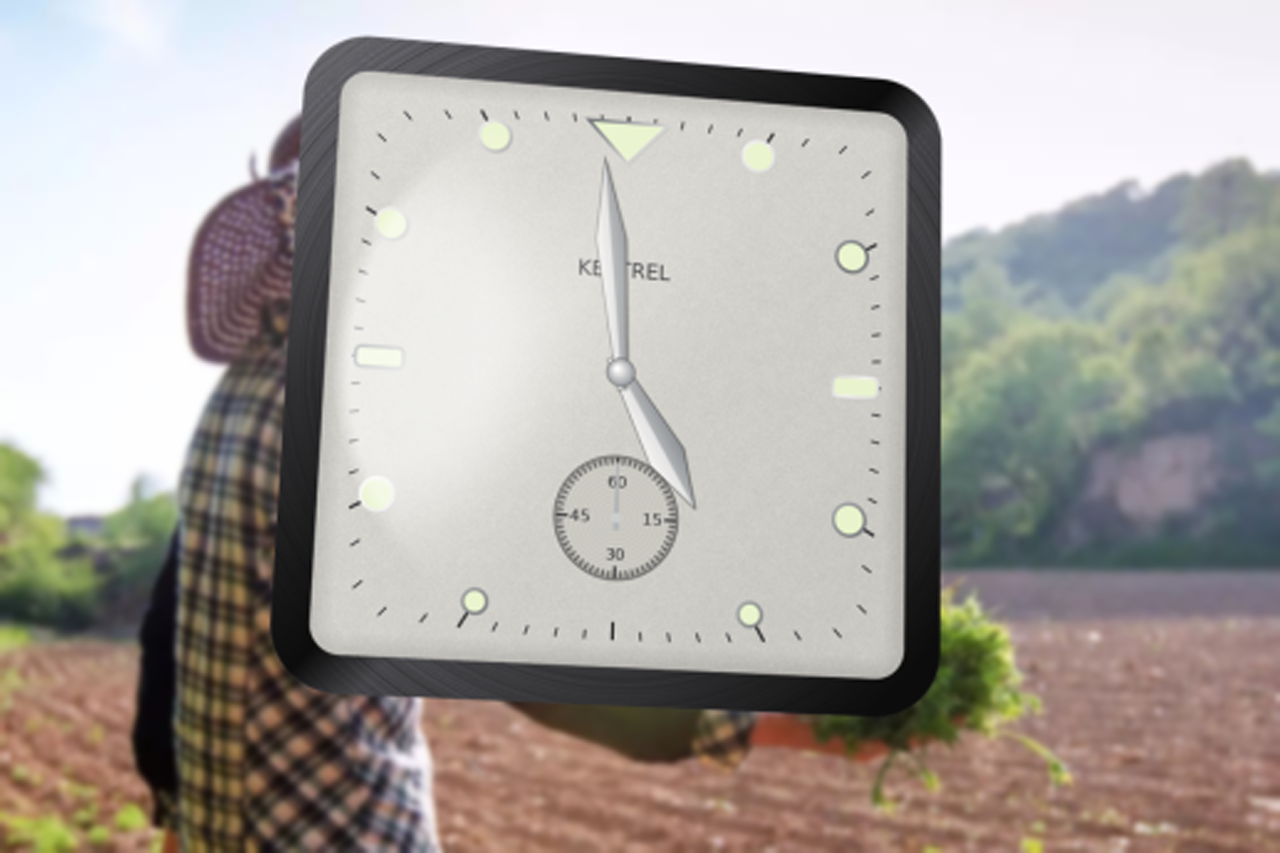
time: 4:59
